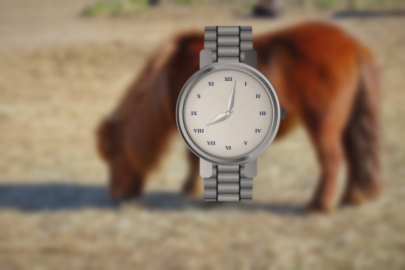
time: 8:02
